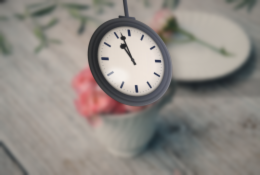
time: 10:57
